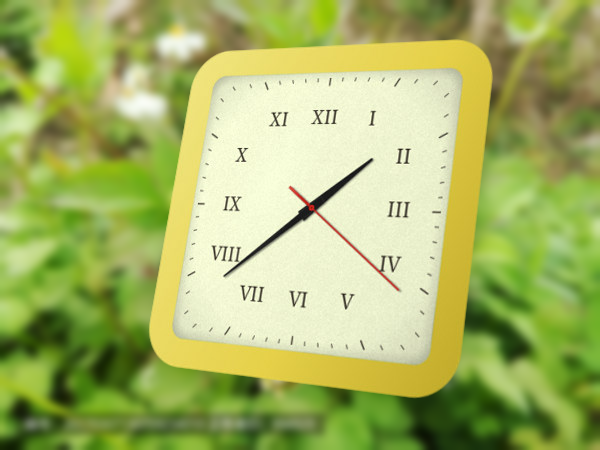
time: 1:38:21
